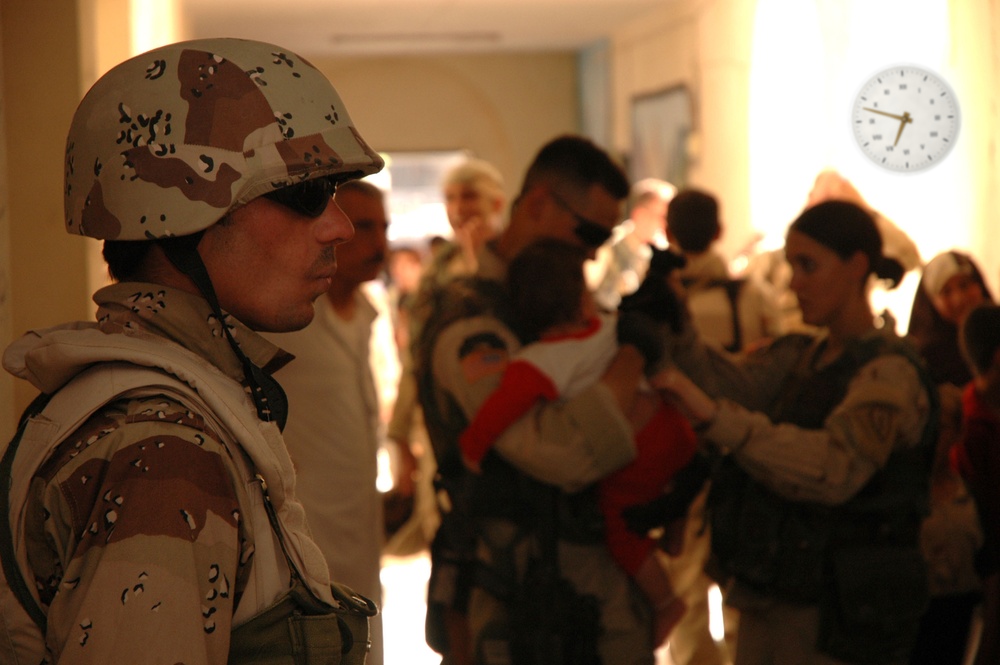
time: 6:48
